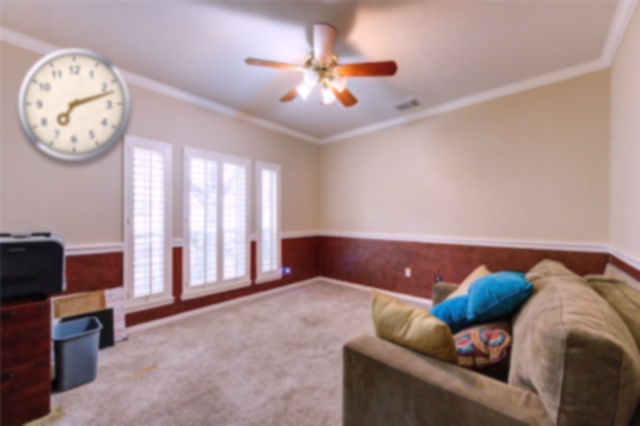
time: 7:12
